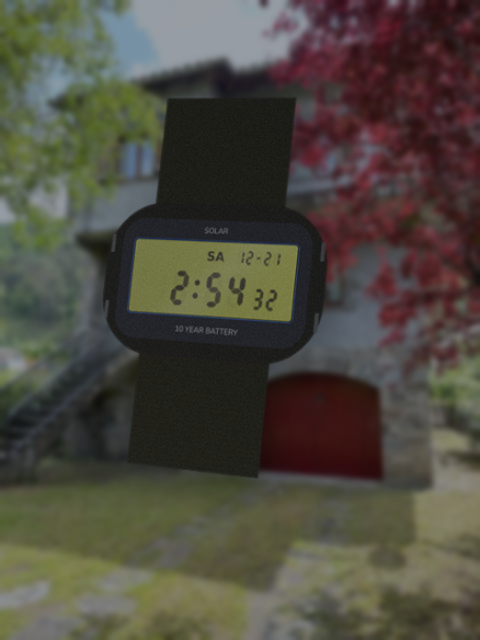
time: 2:54:32
